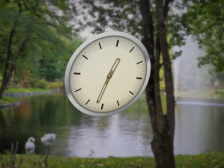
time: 12:32
